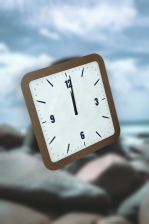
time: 12:01
